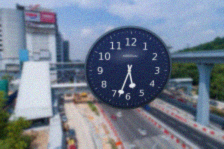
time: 5:33
